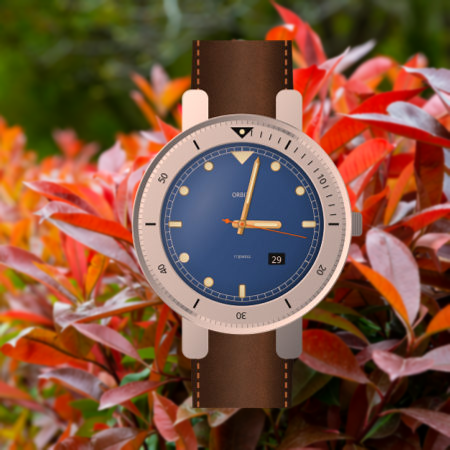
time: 3:02:17
